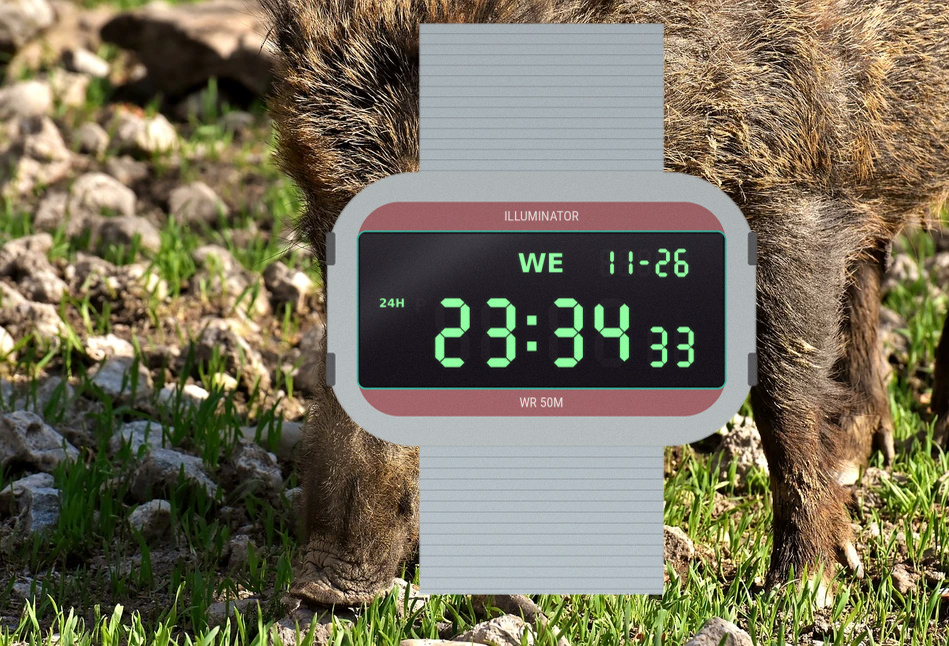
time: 23:34:33
